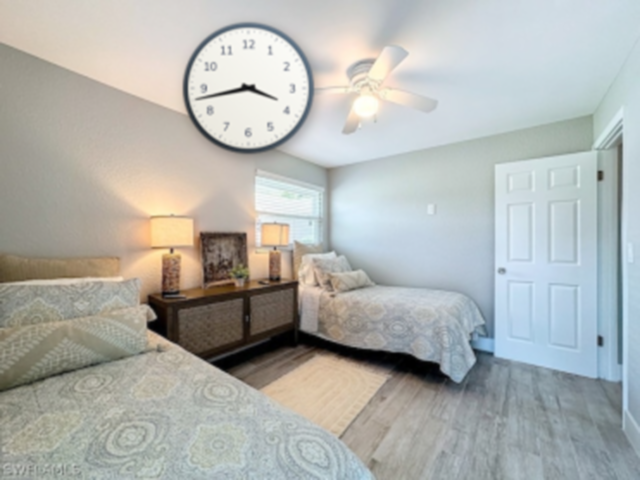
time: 3:43
